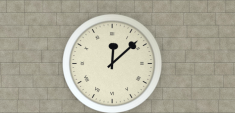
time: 12:08
